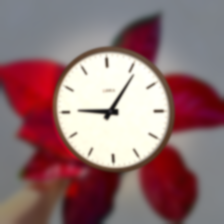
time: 9:06
